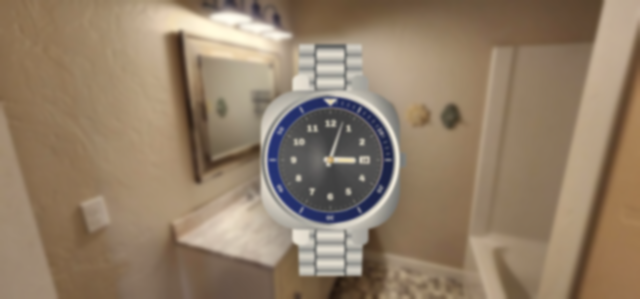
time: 3:03
